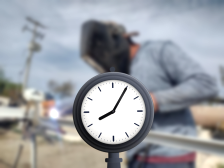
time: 8:05
